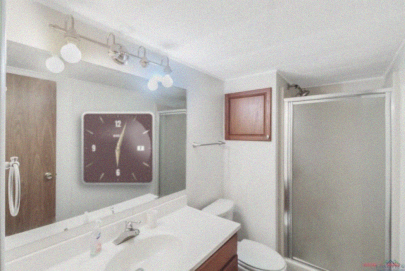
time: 6:03
